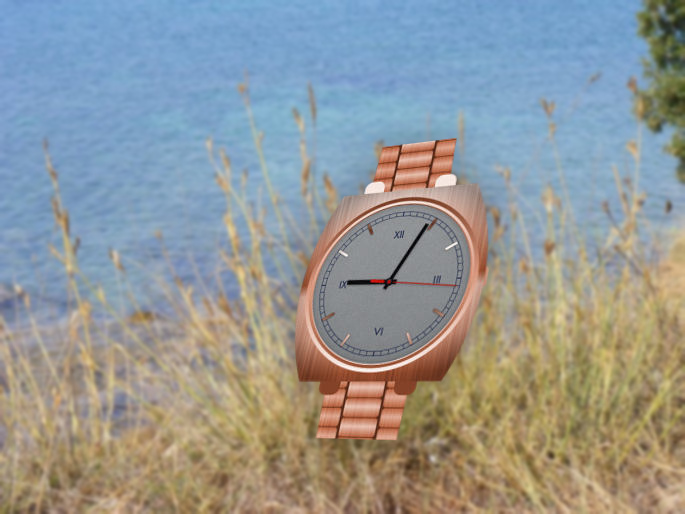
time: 9:04:16
